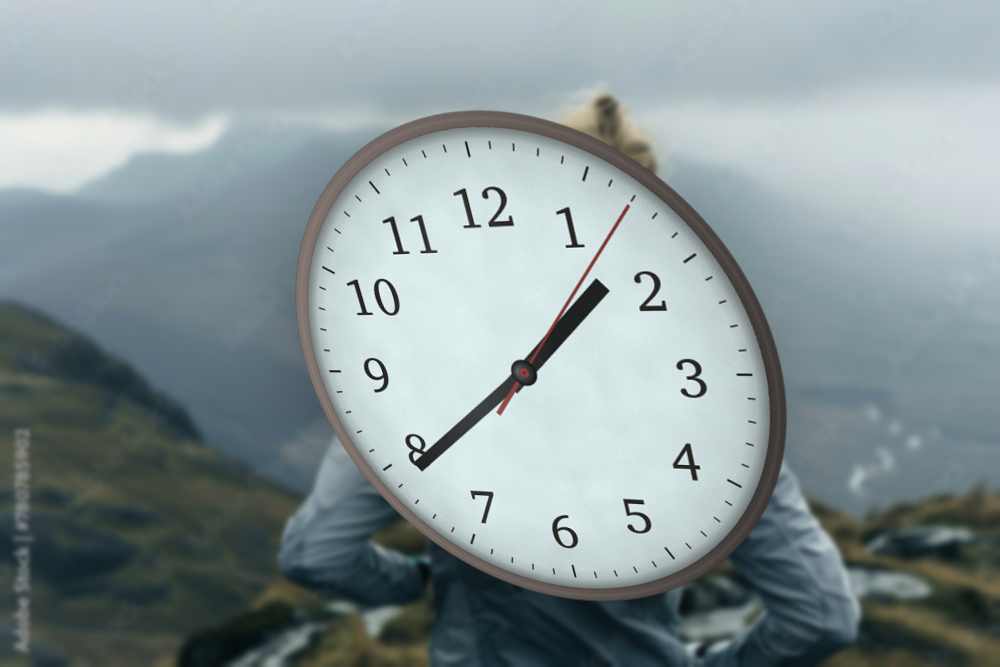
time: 1:39:07
